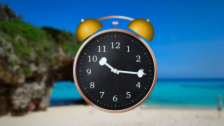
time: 10:16
